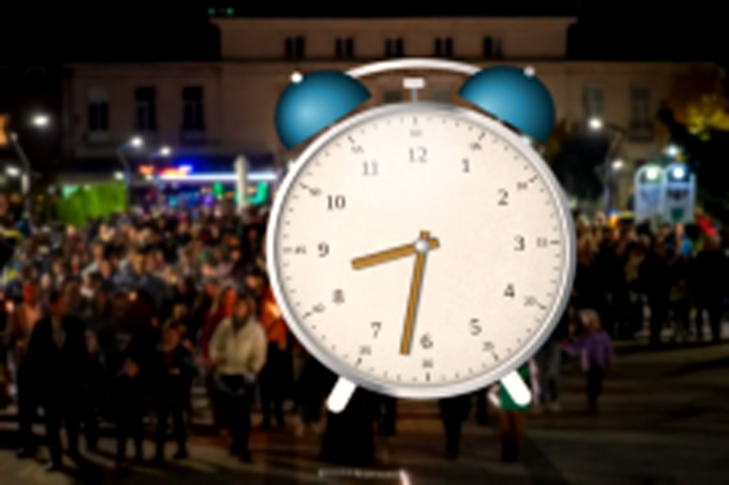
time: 8:32
